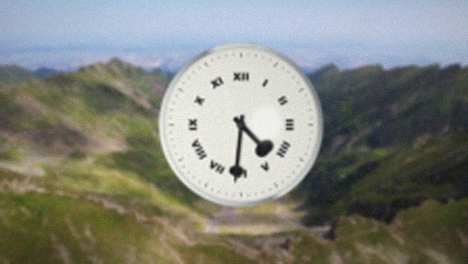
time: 4:31
